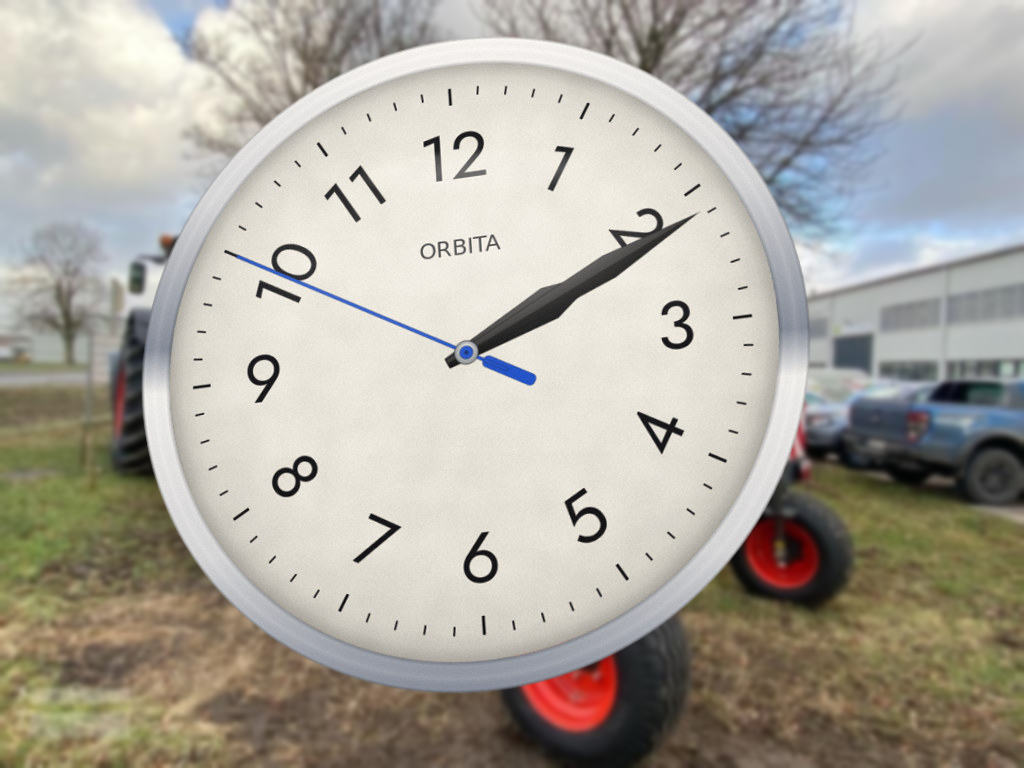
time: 2:10:50
